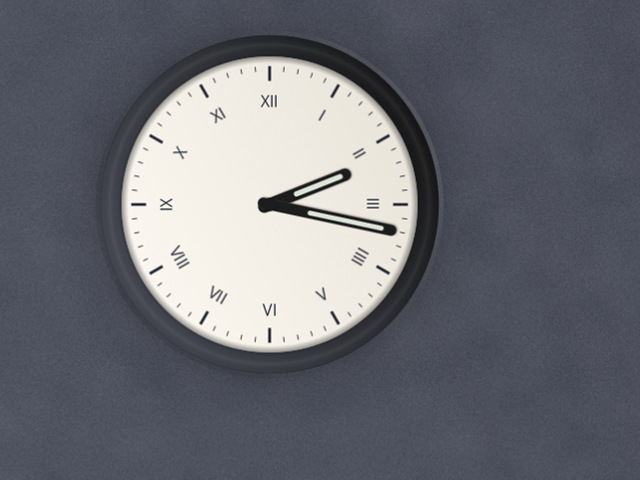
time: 2:17
